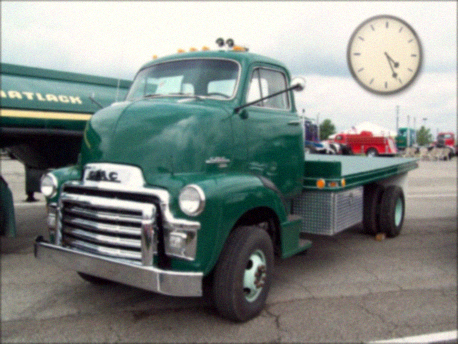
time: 4:26
